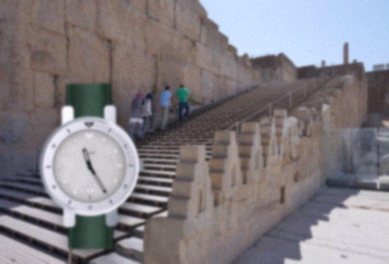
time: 11:25
